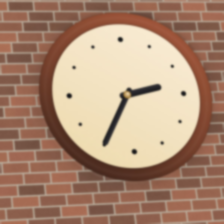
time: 2:35
